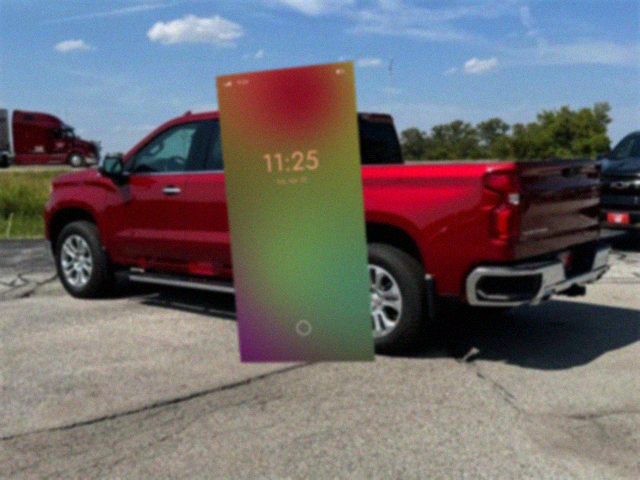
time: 11:25
